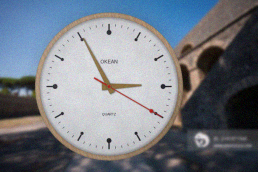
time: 2:55:20
